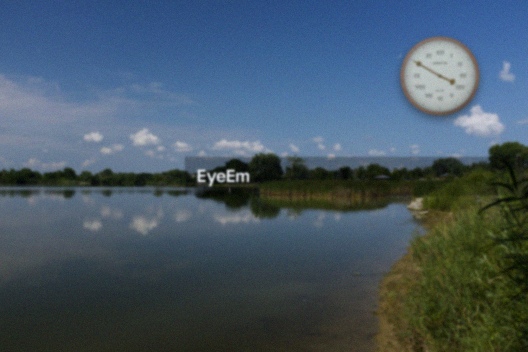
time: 3:50
